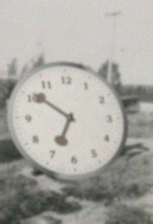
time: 6:51
